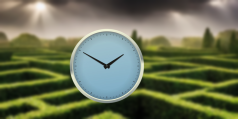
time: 1:50
